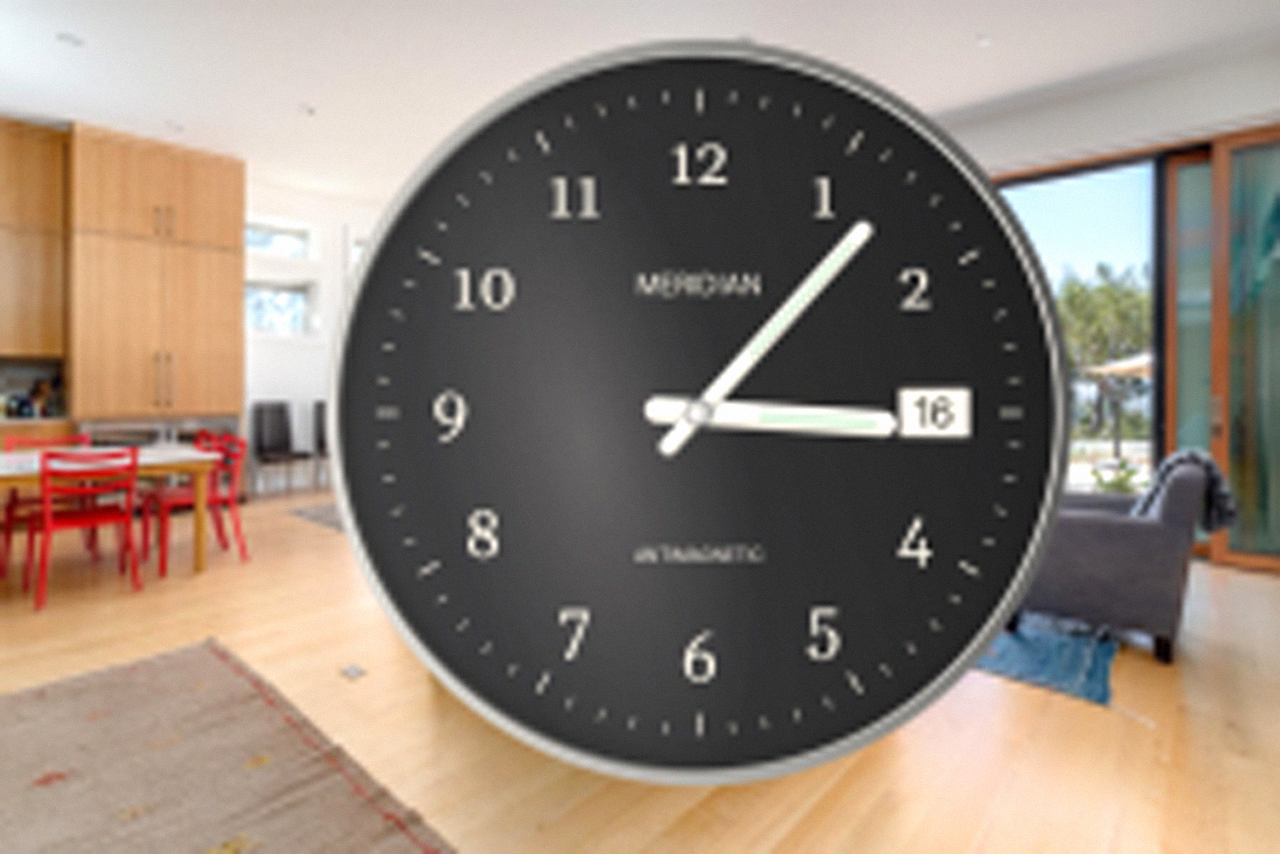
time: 3:07
